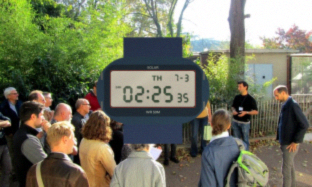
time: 2:25:35
